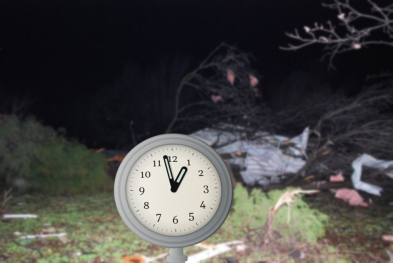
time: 12:58
